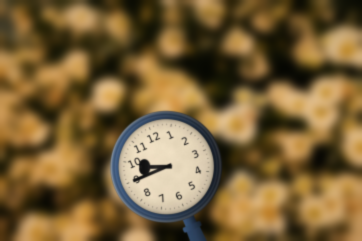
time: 9:45
